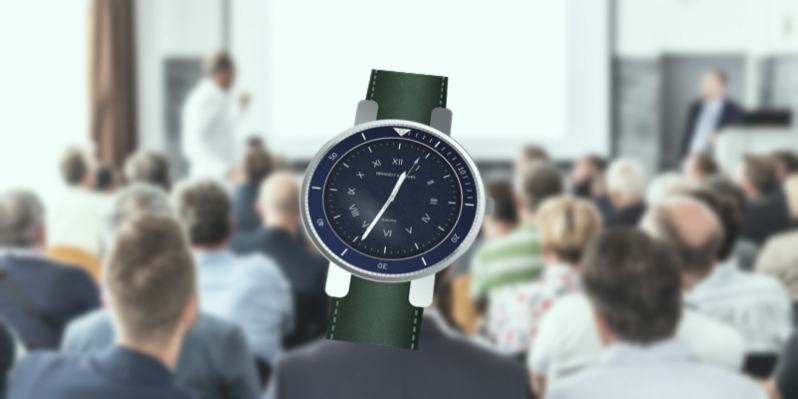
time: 12:34:04
